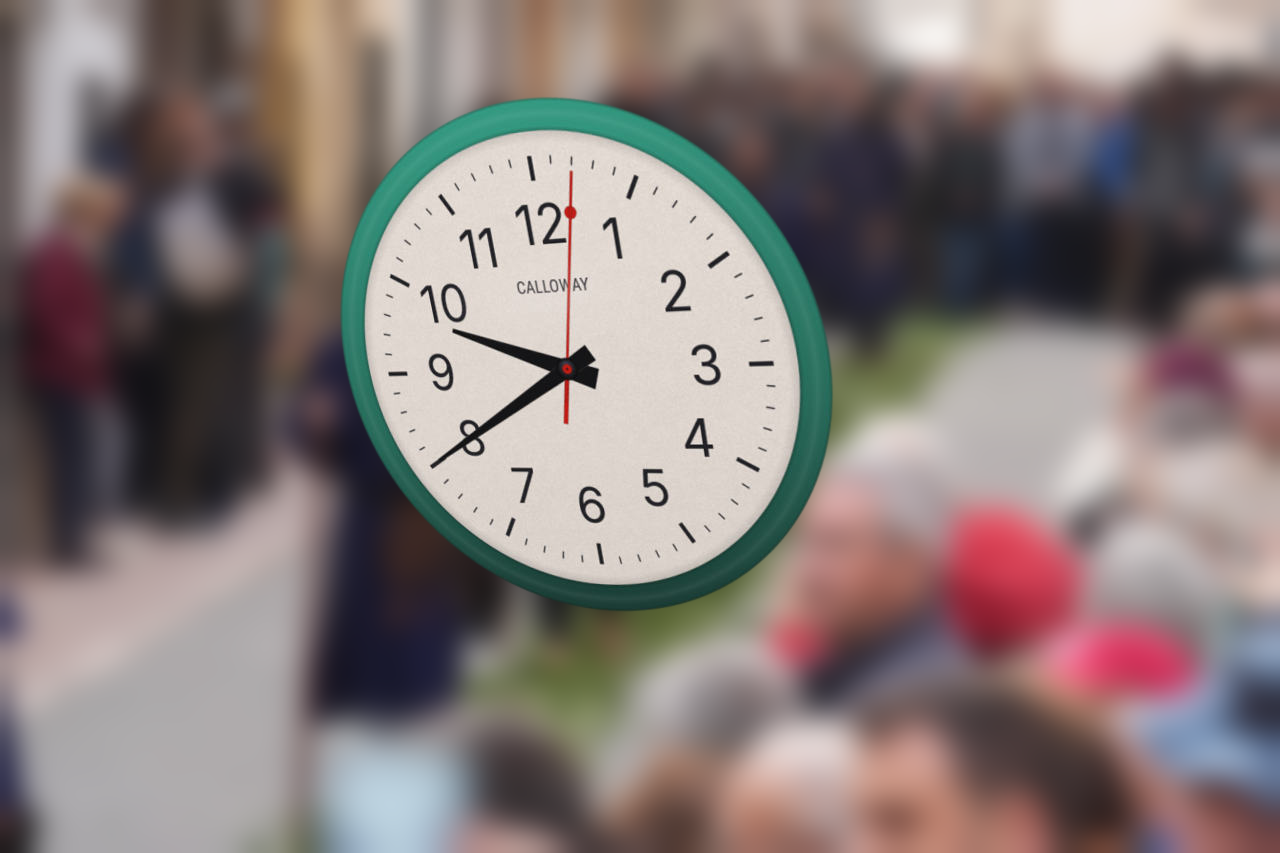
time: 9:40:02
